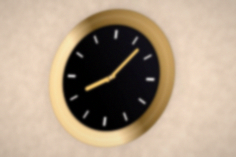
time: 8:07
